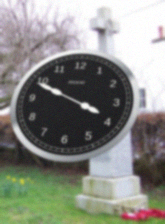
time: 3:49
